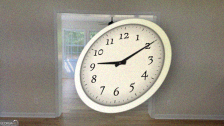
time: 9:10
